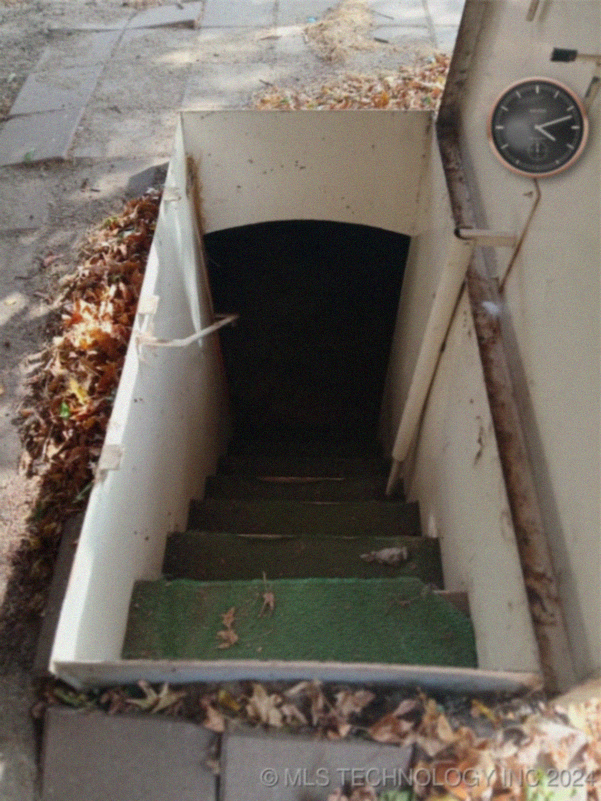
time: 4:12
